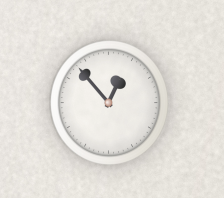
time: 12:53
